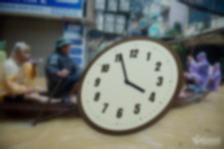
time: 3:56
